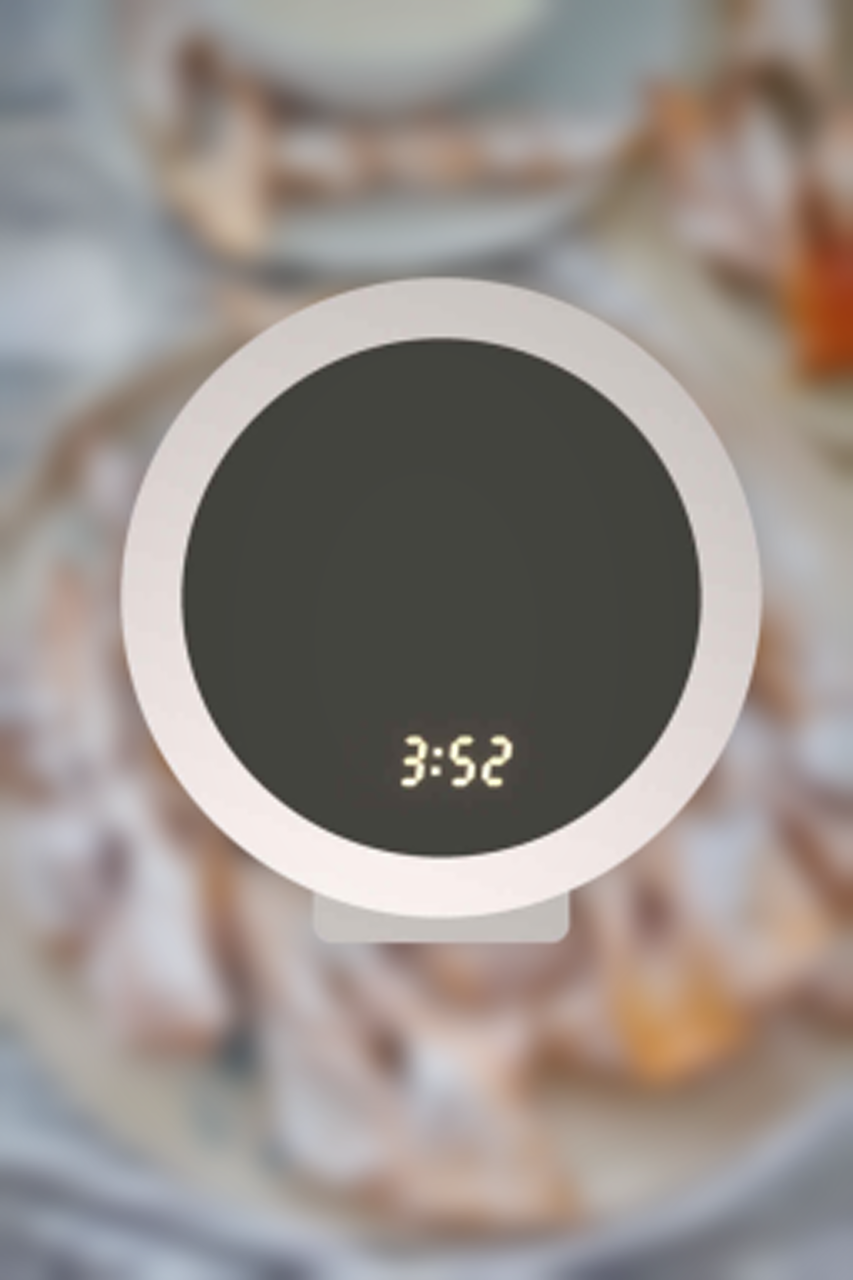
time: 3:52
